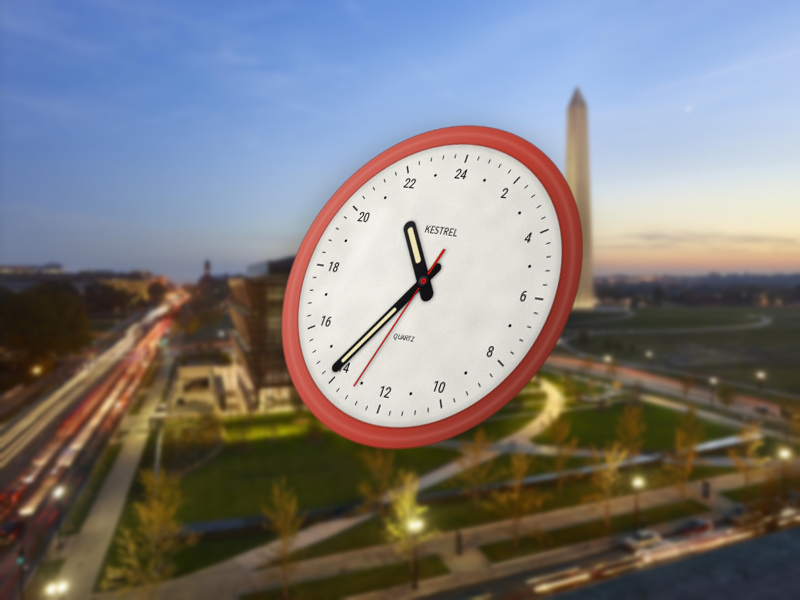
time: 21:35:33
